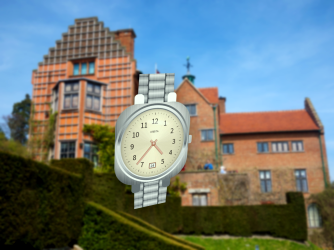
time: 4:37
